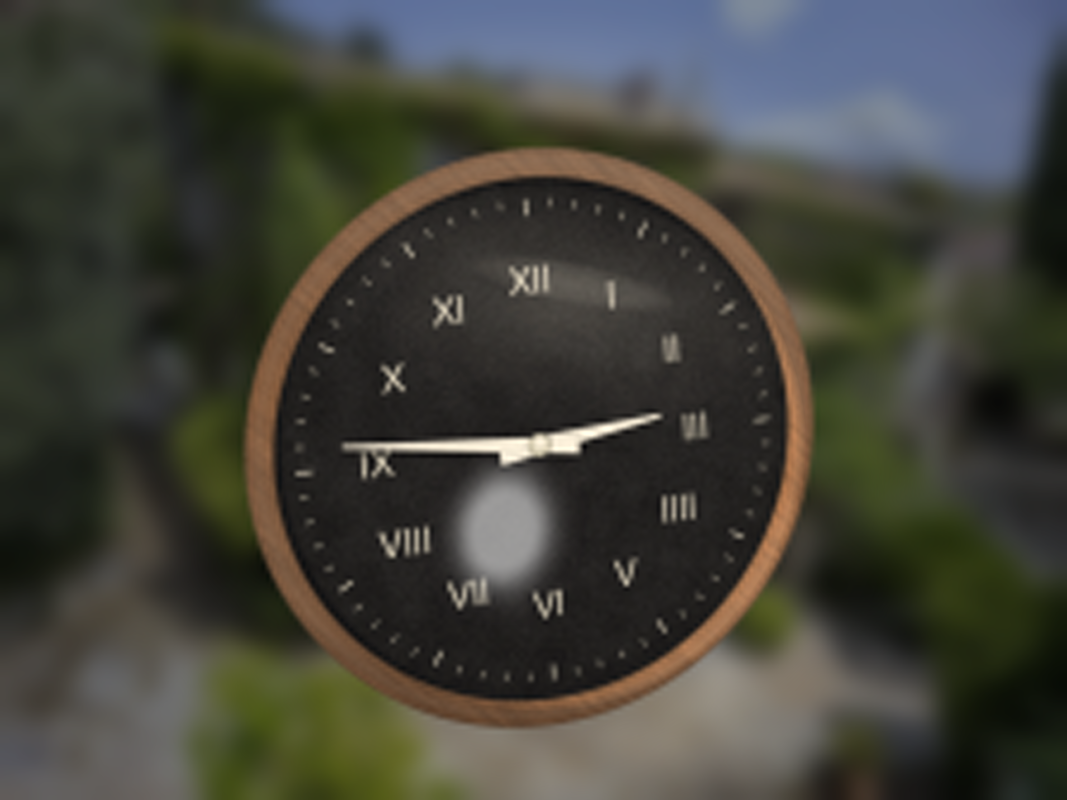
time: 2:46
